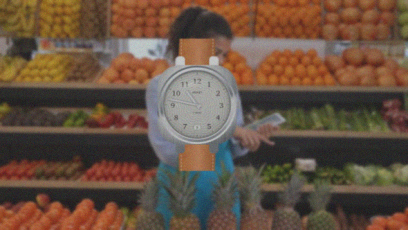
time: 10:47
